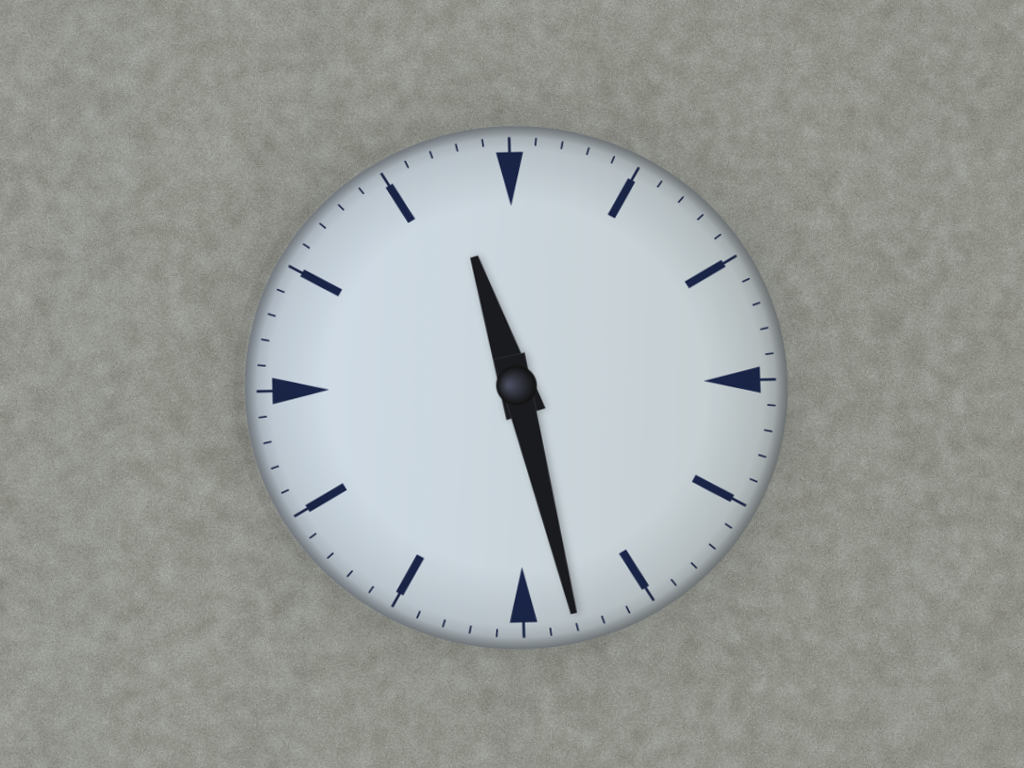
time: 11:28
